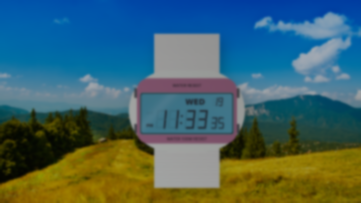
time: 11:33:35
